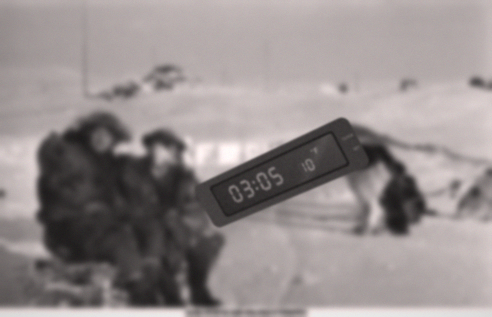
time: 3:05
